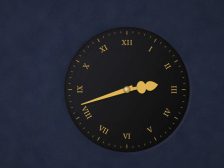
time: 2:42
